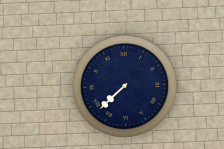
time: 7:38
